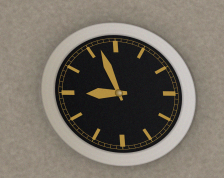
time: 8:57
